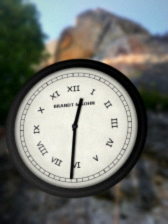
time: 12:31
